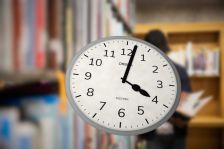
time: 4:02
